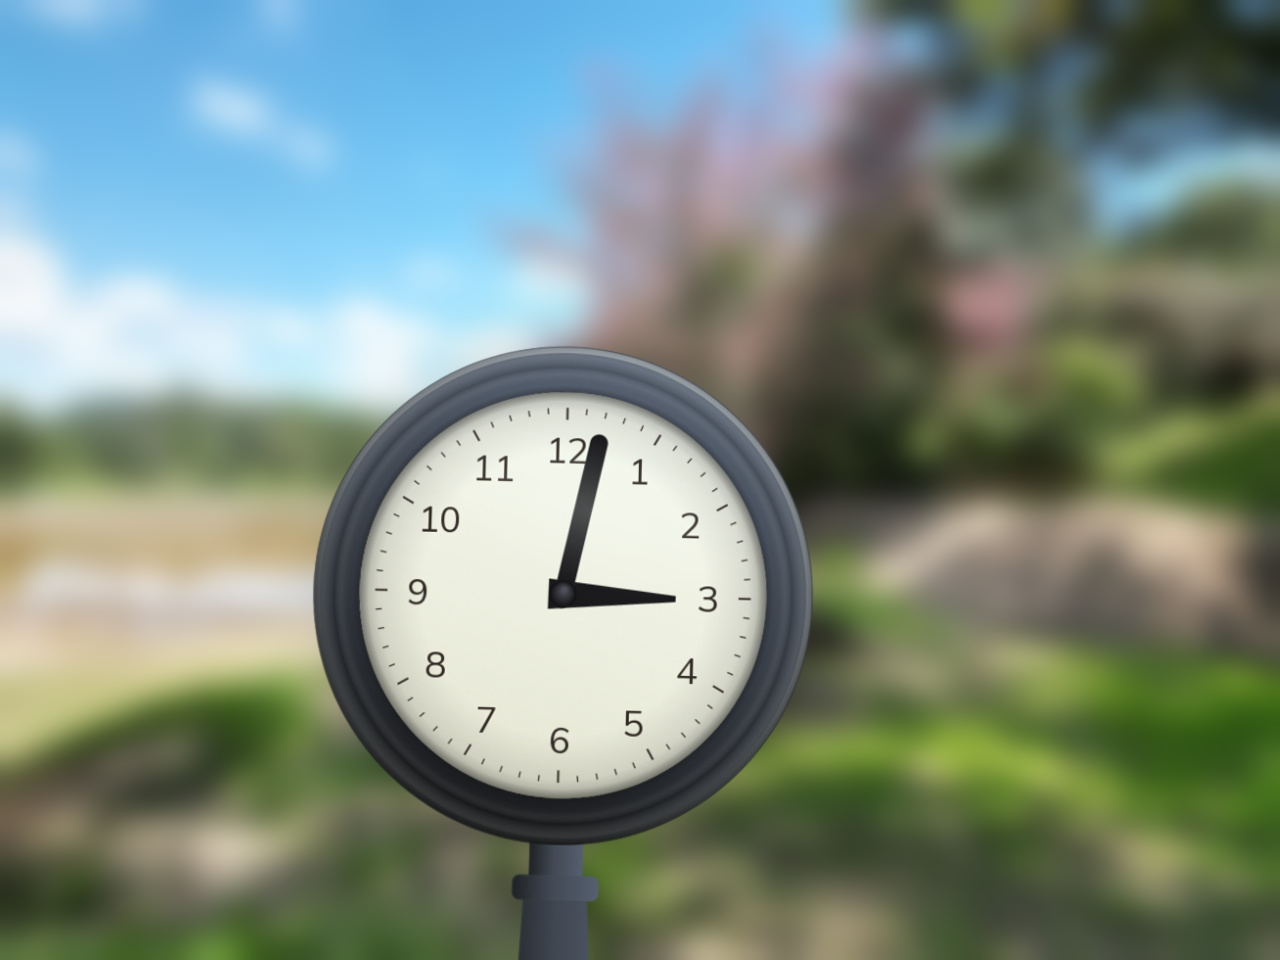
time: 3:02
